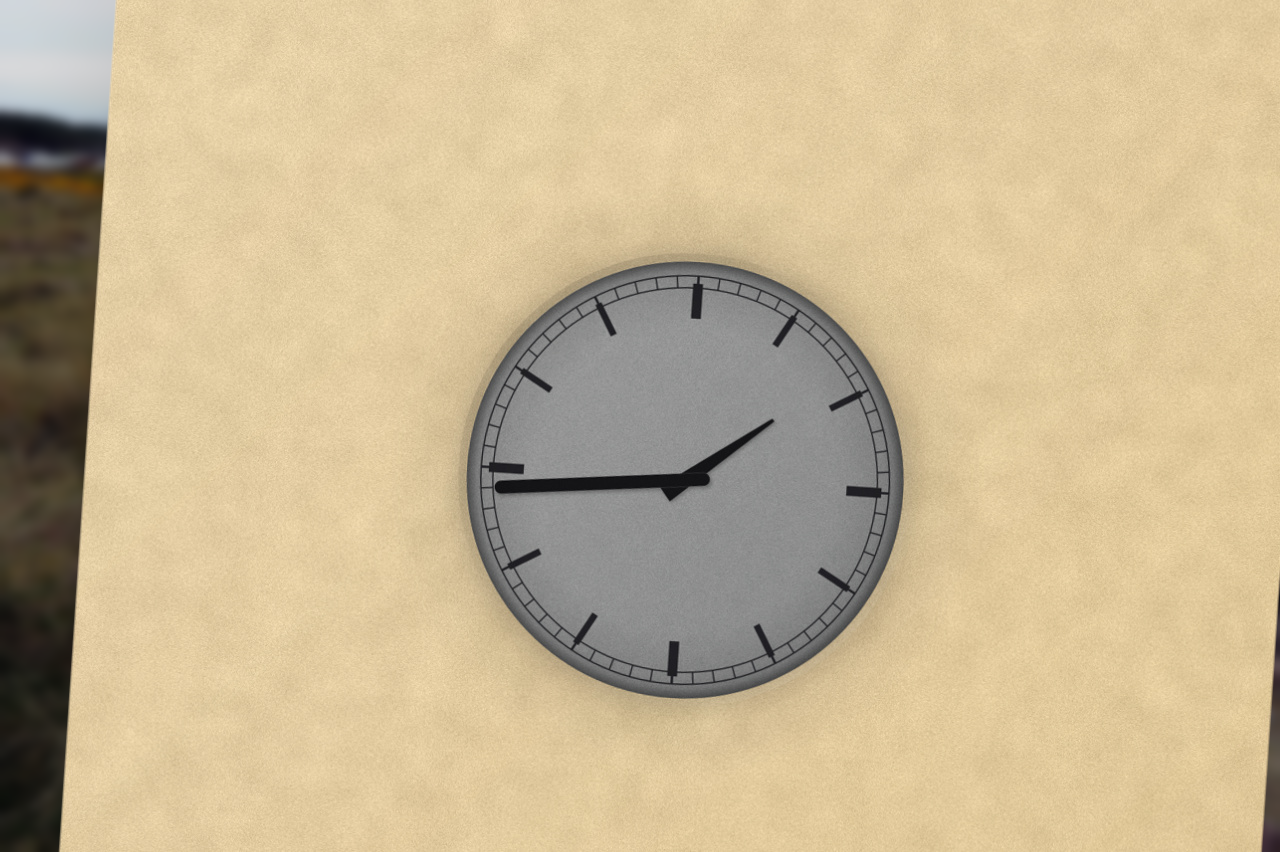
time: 1:44
